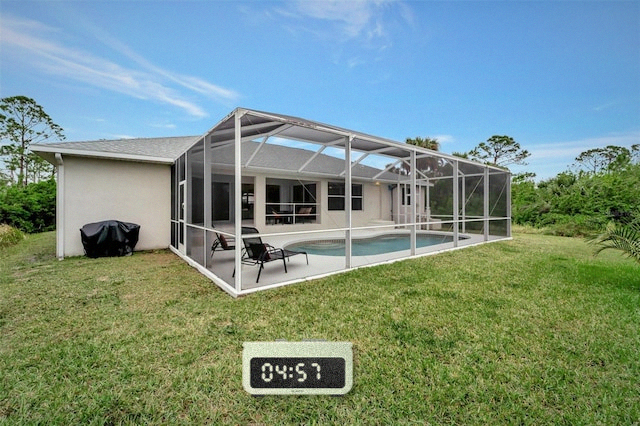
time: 4:57
